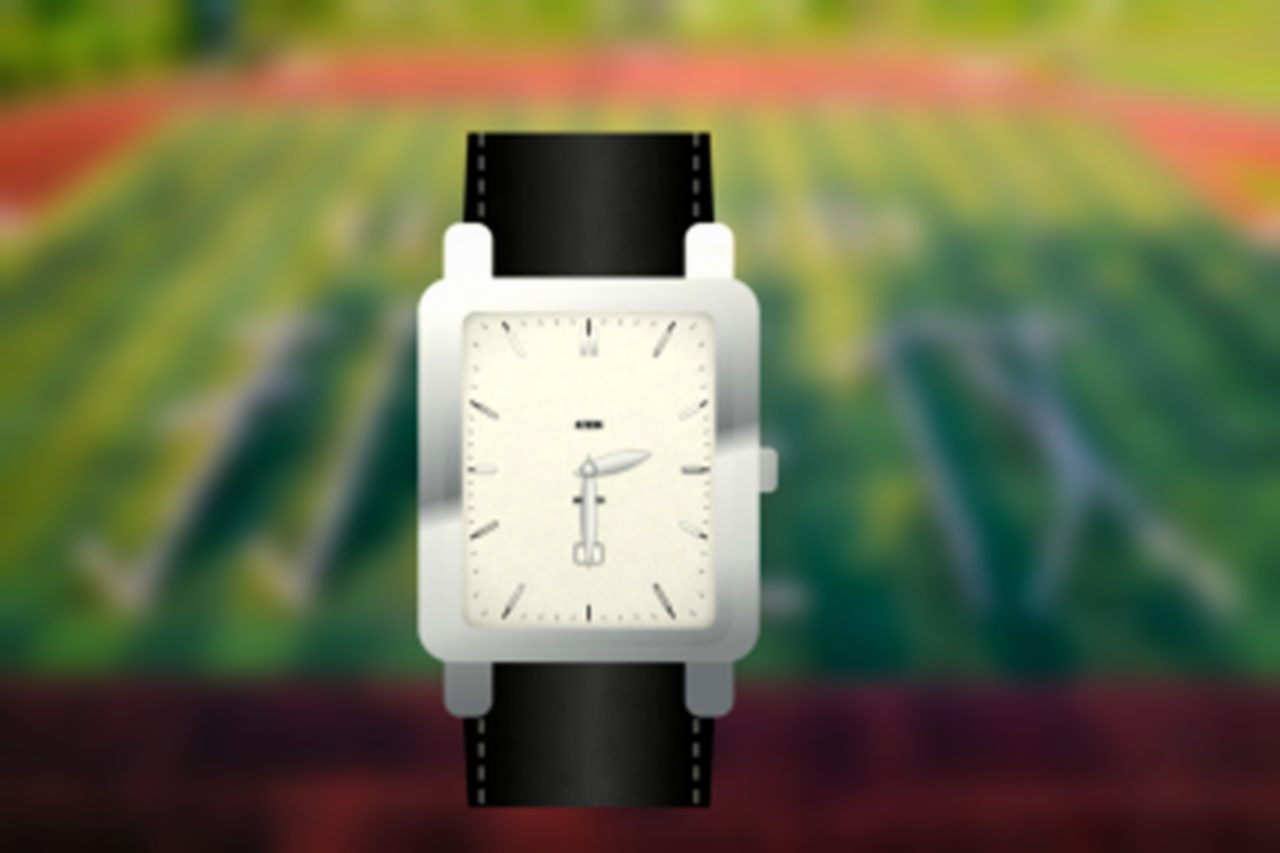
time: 2:30
